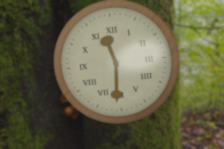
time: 11:31
